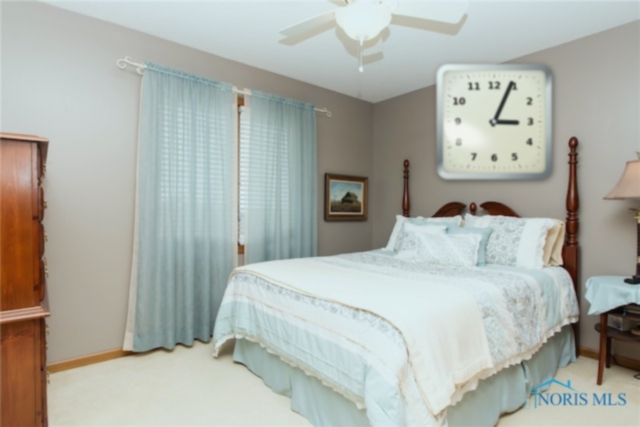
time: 3:04
